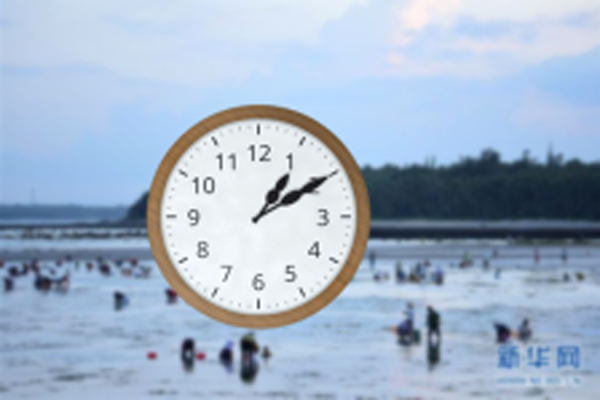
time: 1:10
